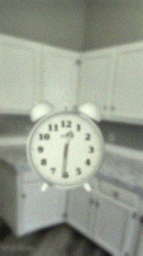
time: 12:31
